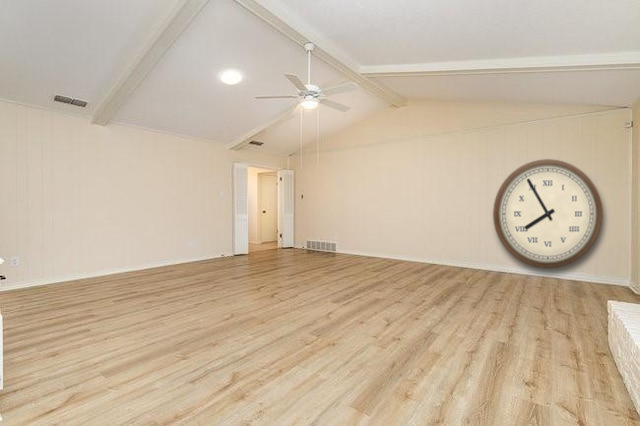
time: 7:55
